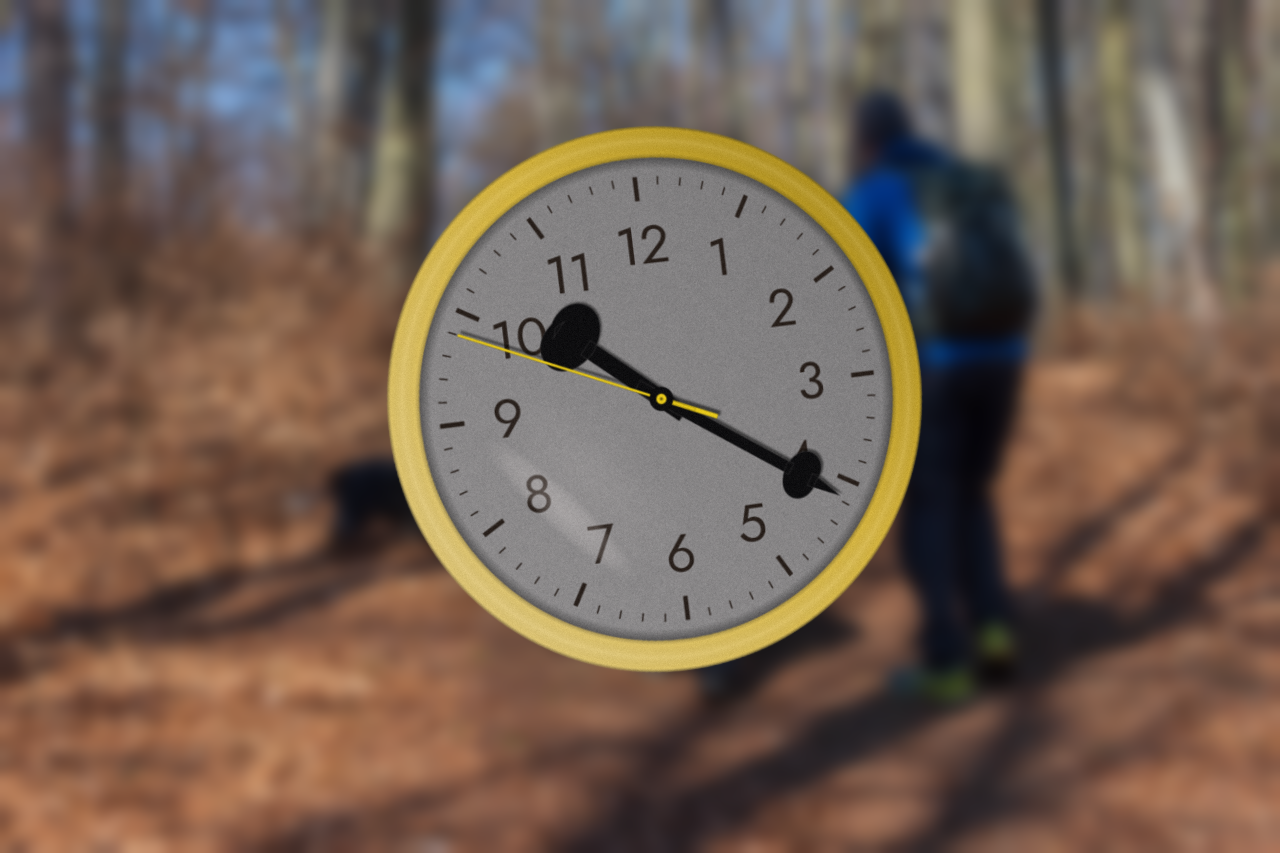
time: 10:20:49
